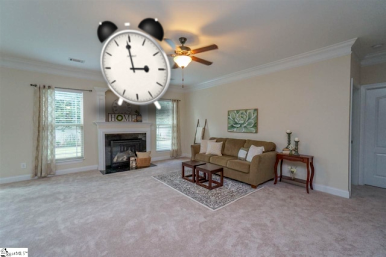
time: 2:59
